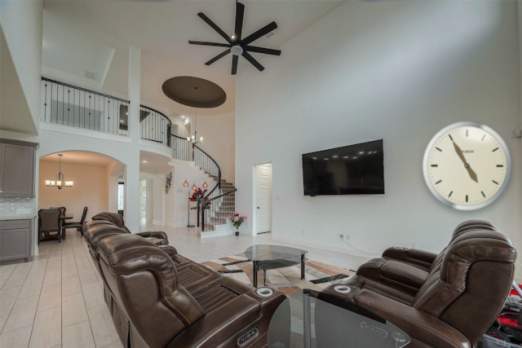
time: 4:55
